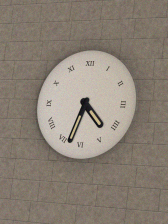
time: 4:33
